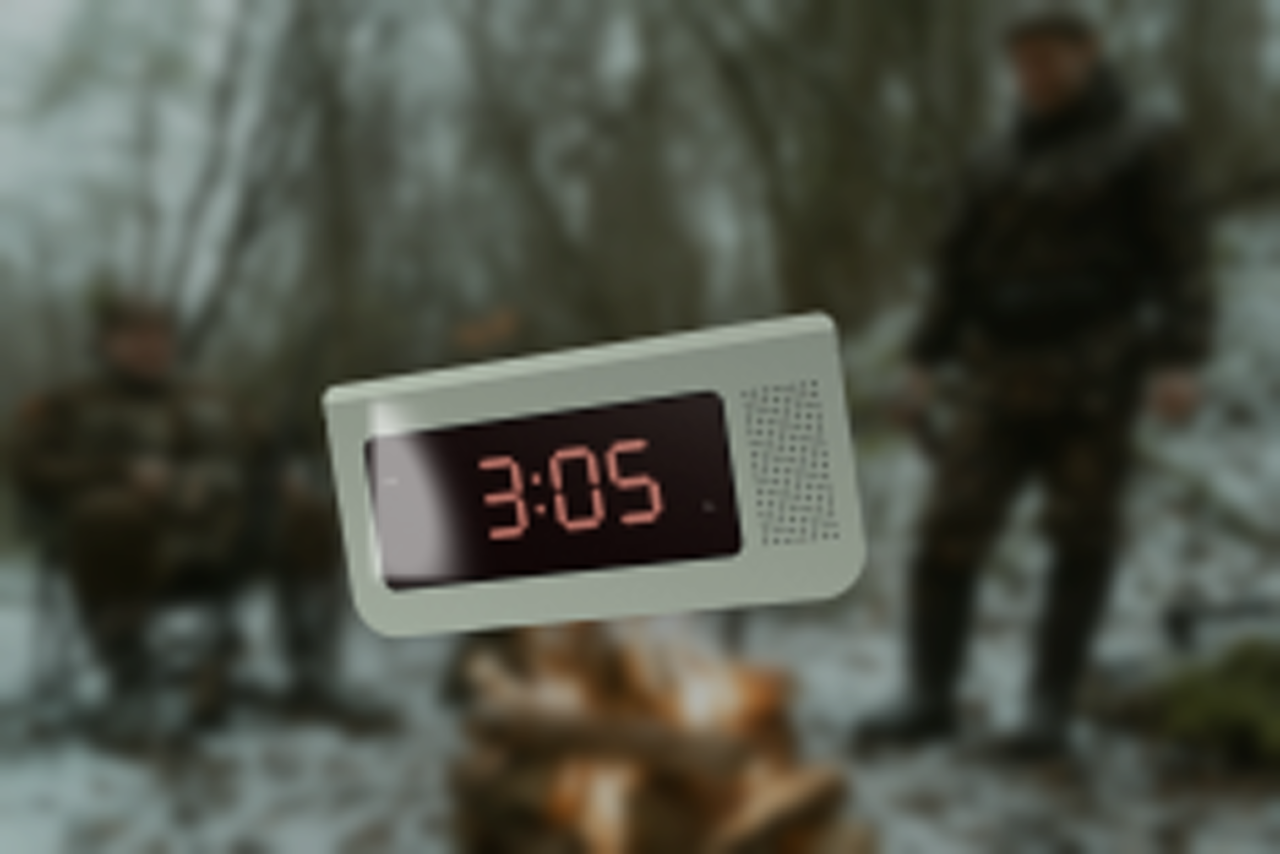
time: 3:05
